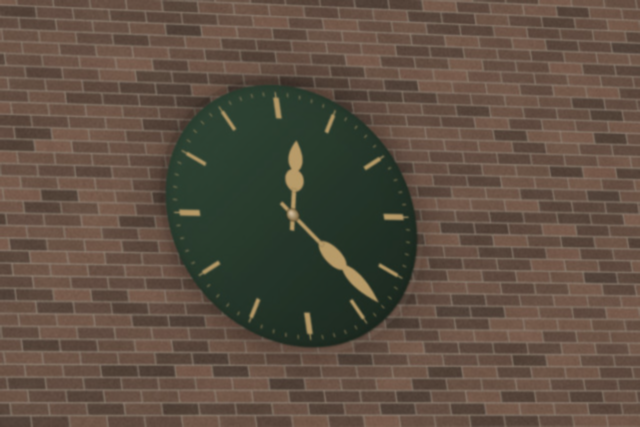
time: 12:23
